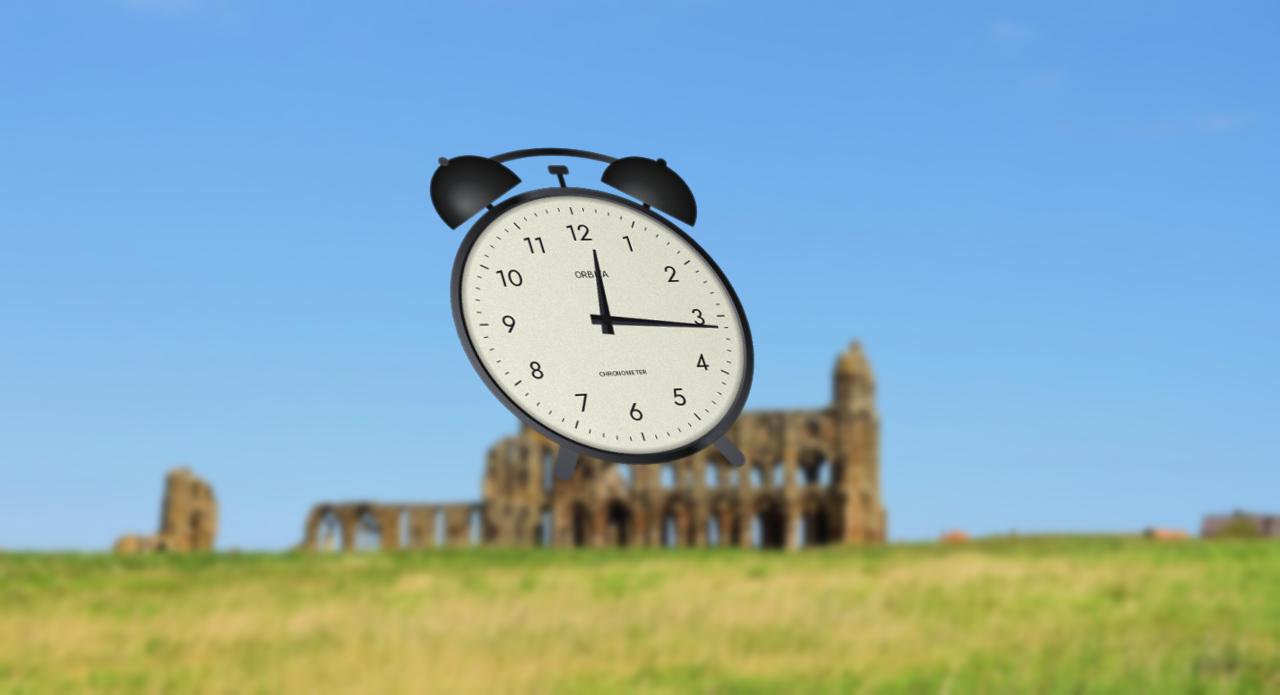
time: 12:16
